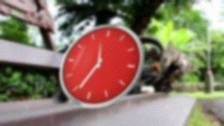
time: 11:34
